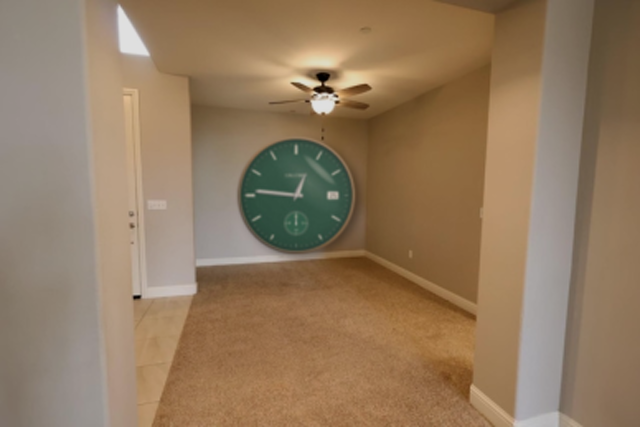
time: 12:46
